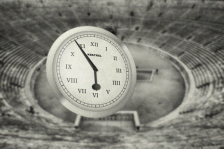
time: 5:54
